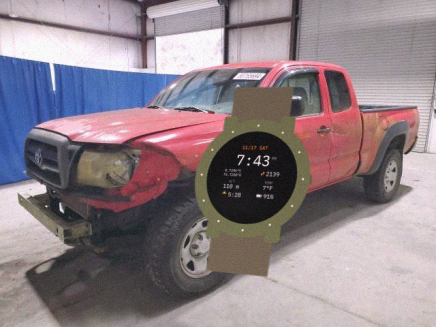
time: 7:43
